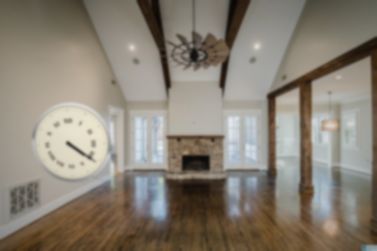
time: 4:21
